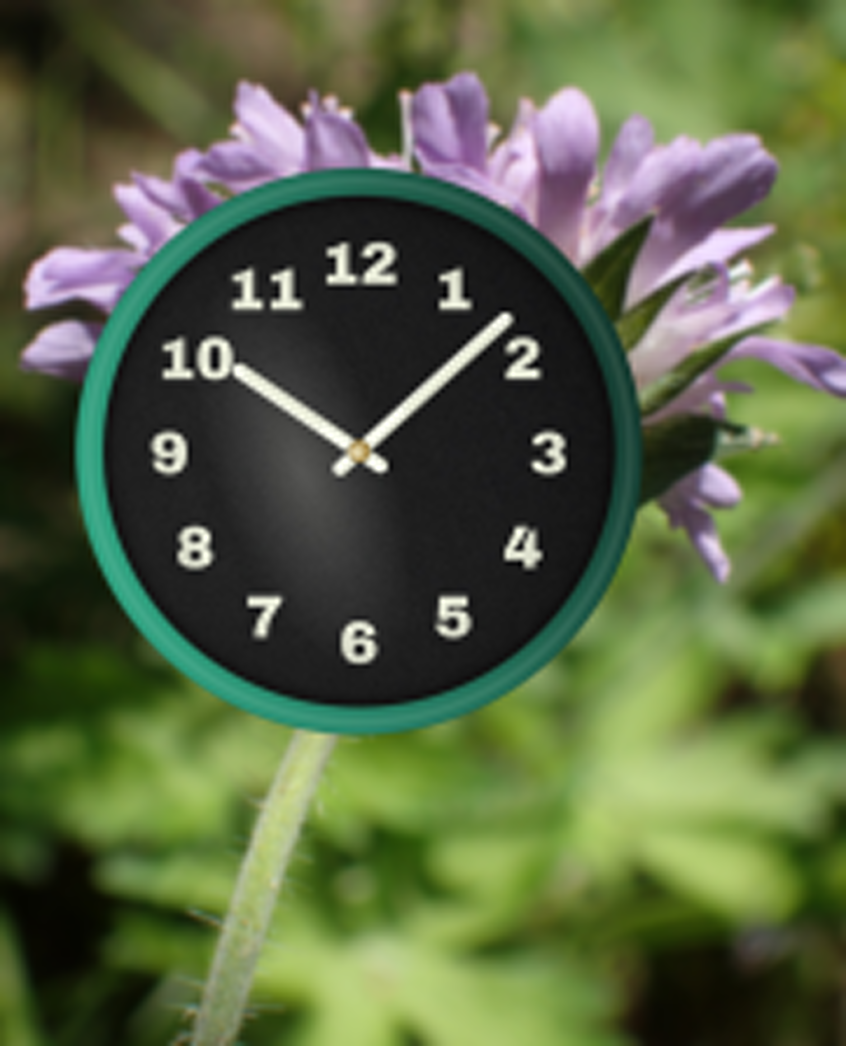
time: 10:08
